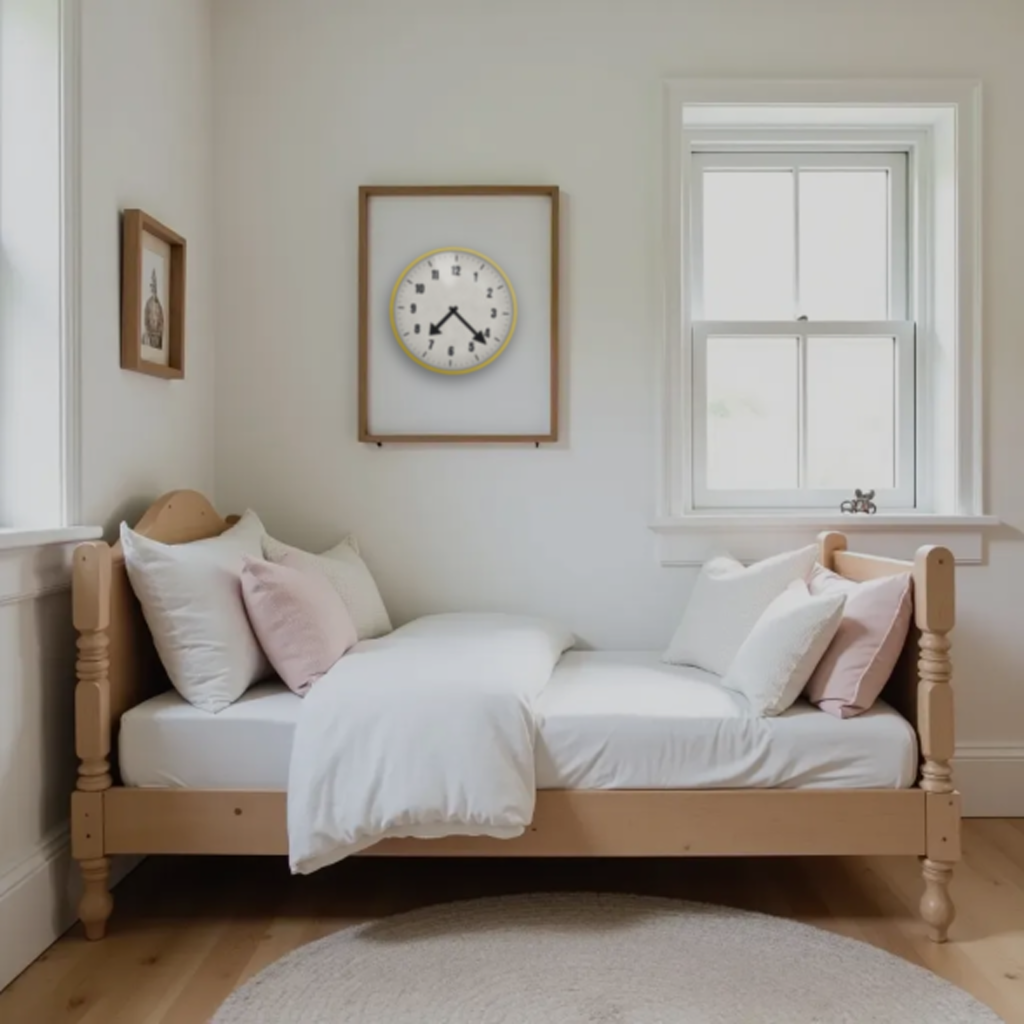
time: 7:22
